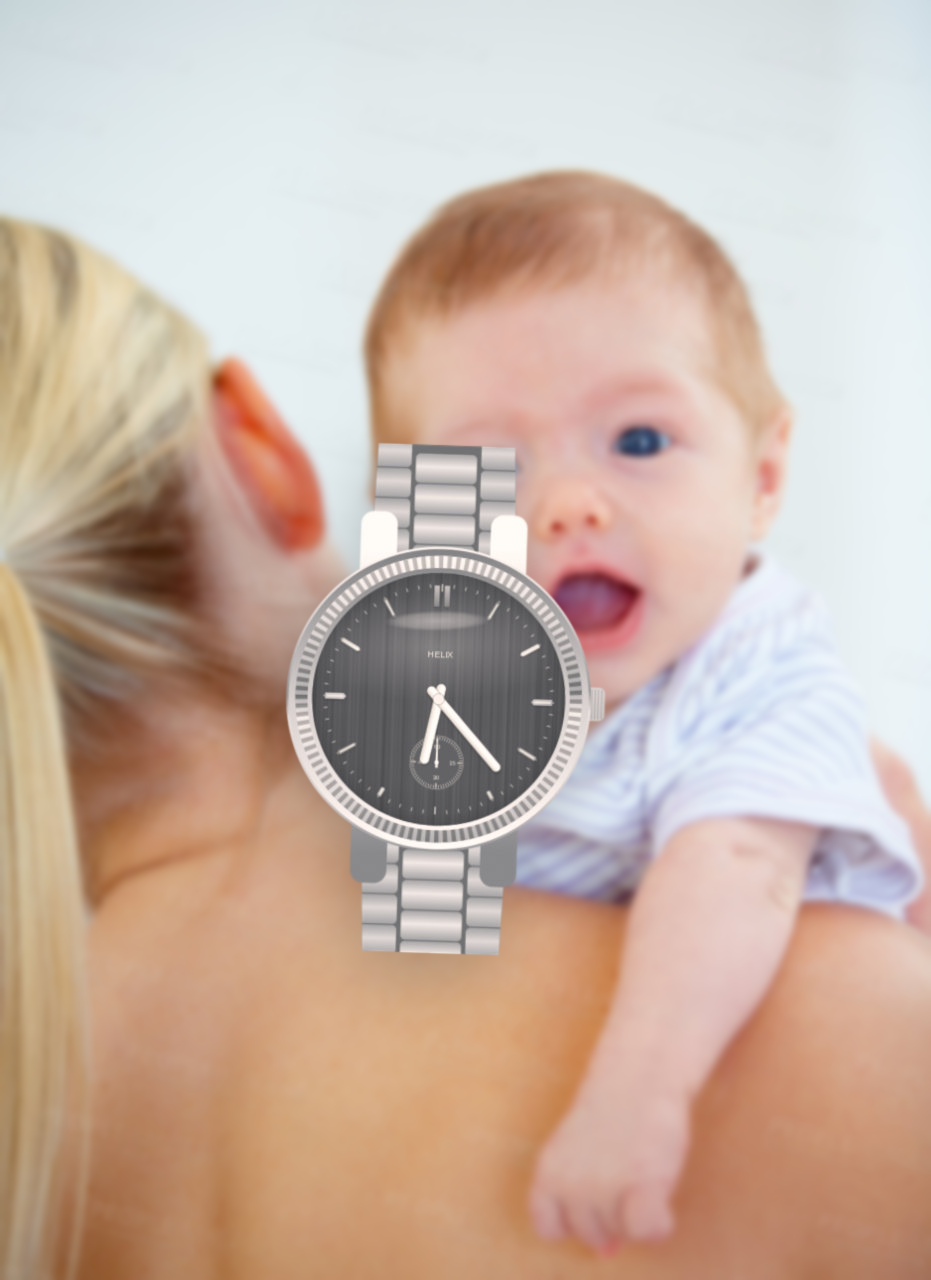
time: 6:23
